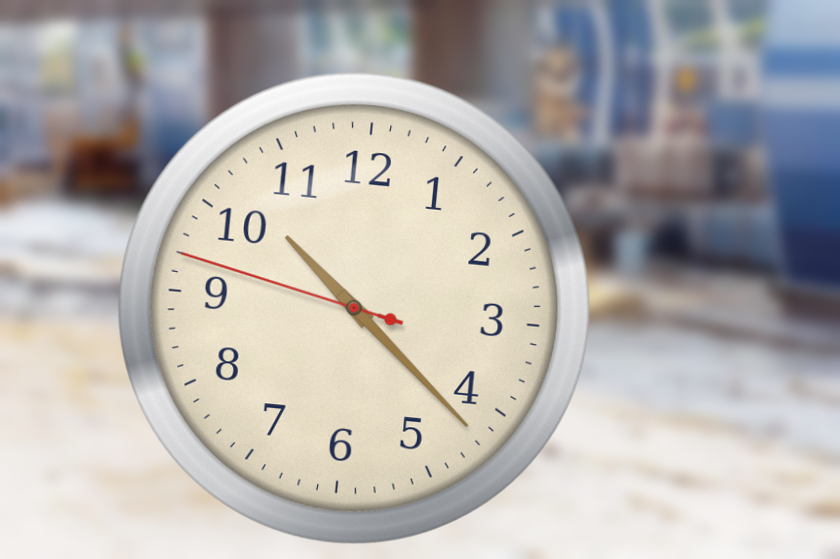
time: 10:21:47
